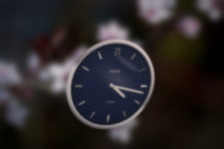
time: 4:17
